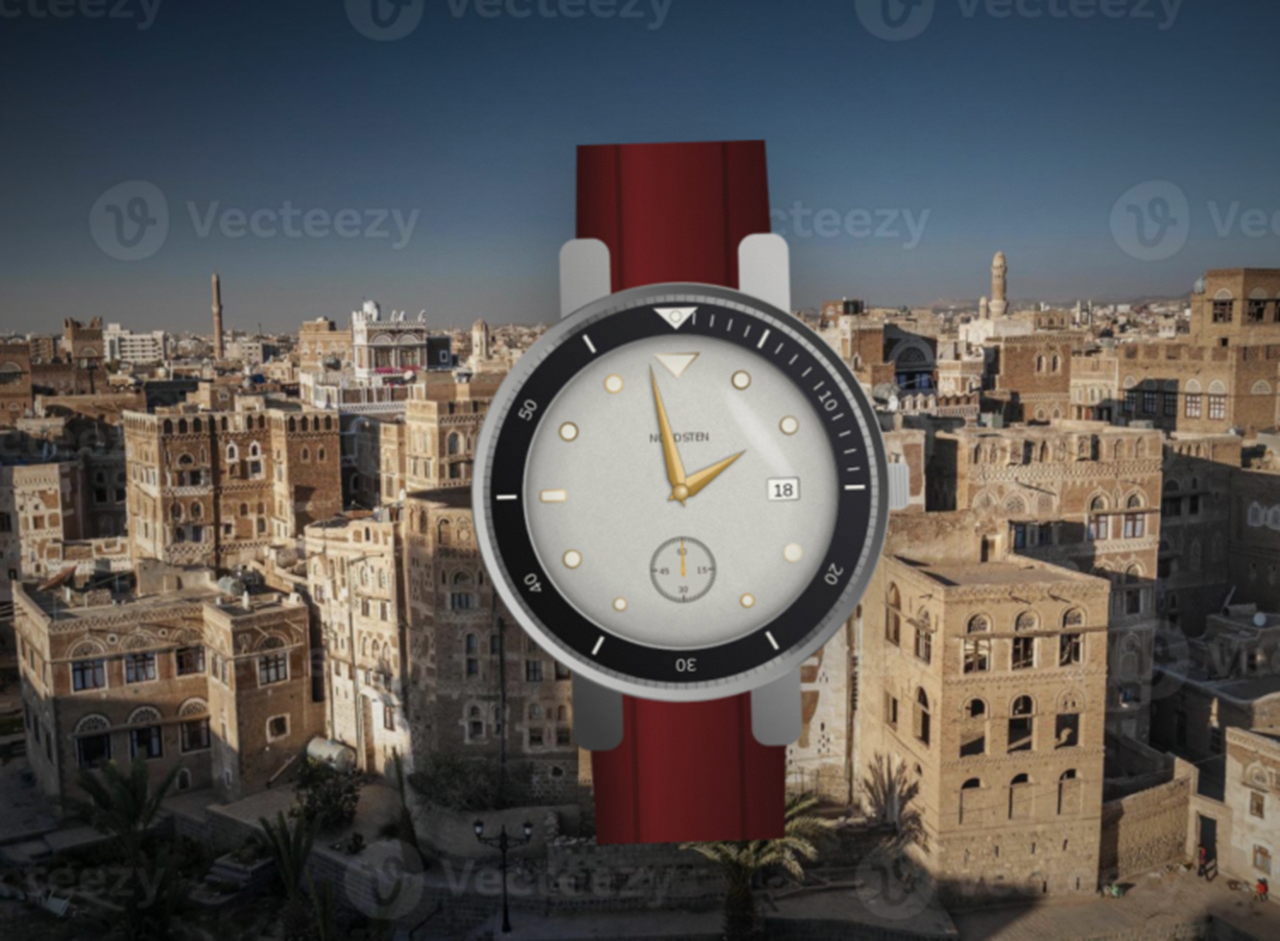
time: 1:58
